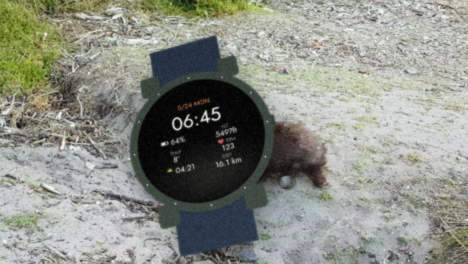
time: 6:45
